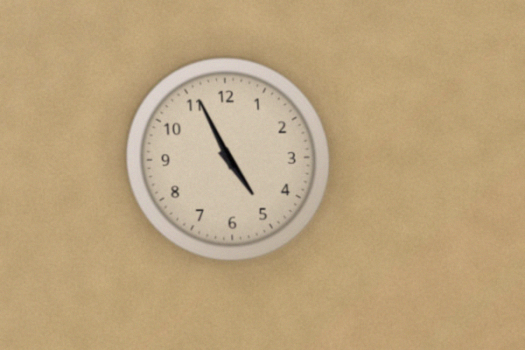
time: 4:56
